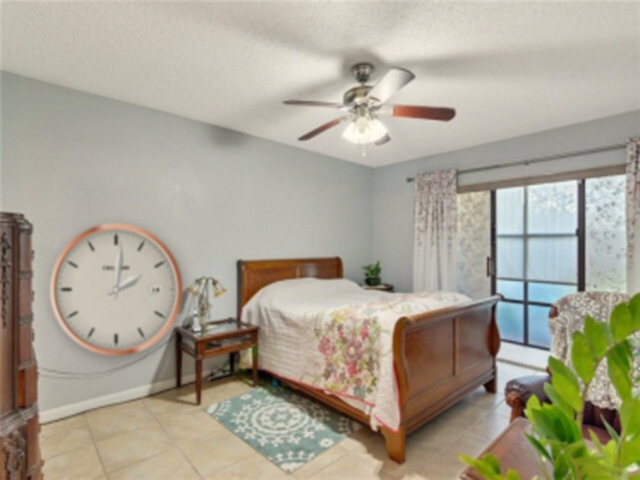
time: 2:01
